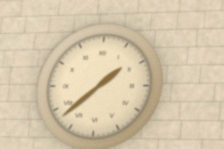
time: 1:38
